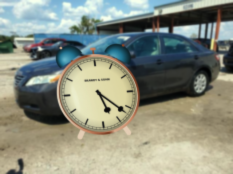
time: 5:22
